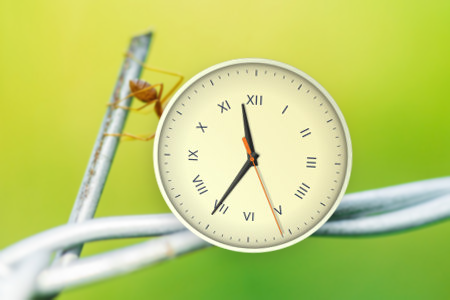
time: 11:35:26
